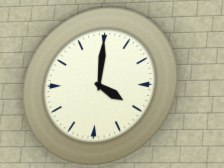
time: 4:00
